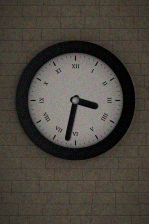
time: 3:32
